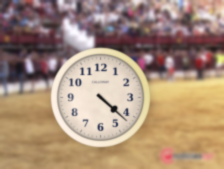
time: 4:22
